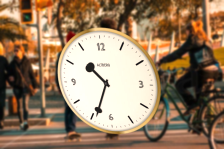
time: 10:34
